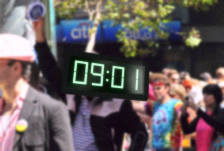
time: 9:01
